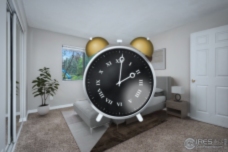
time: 2:01
